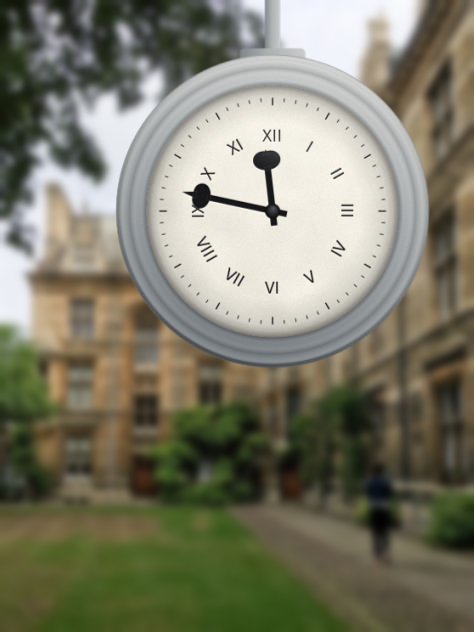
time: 11:47
